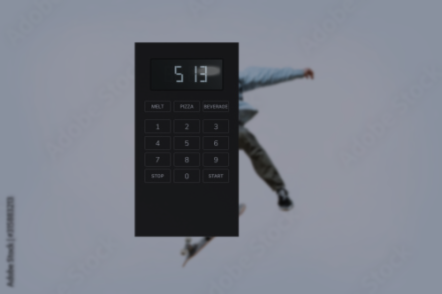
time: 5:13
